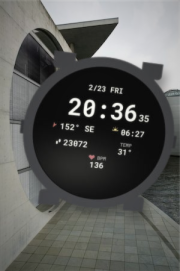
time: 20:36:35
